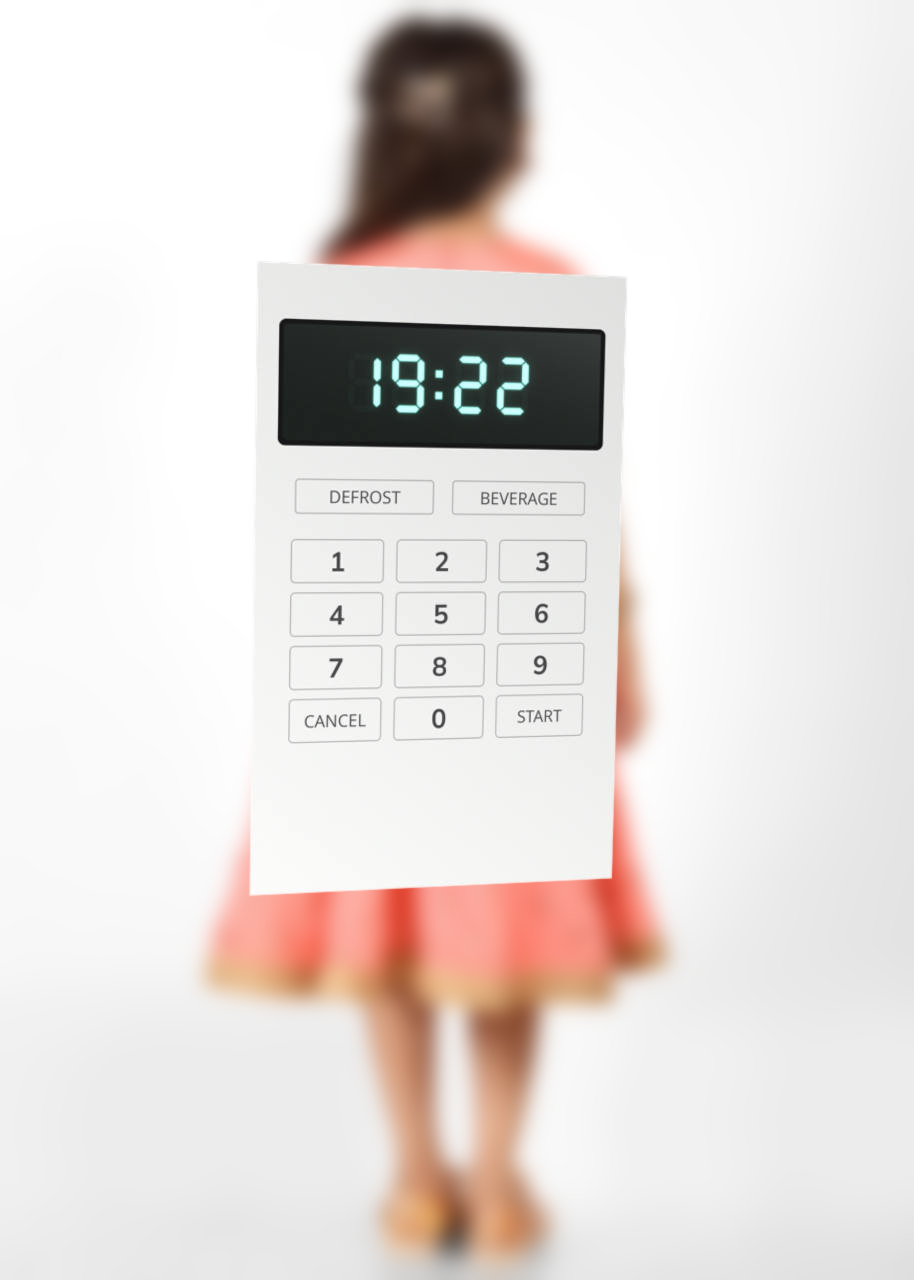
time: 19:22
